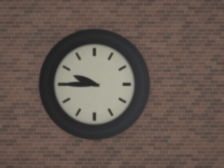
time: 9:45
